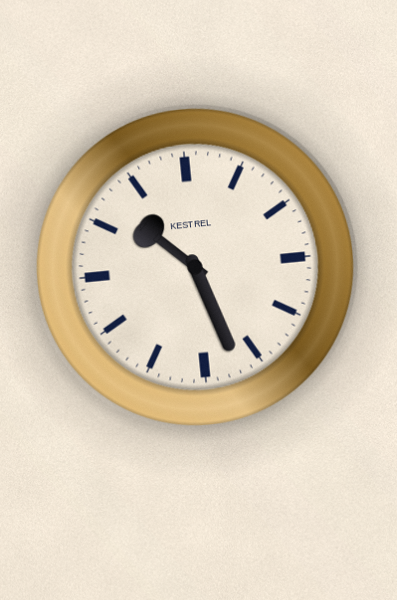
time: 10:27
